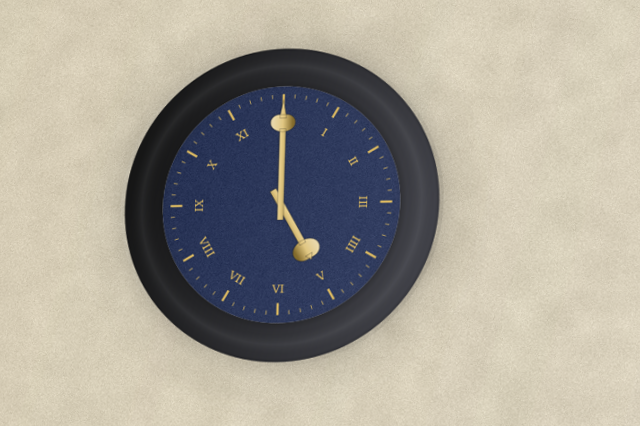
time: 5:00
